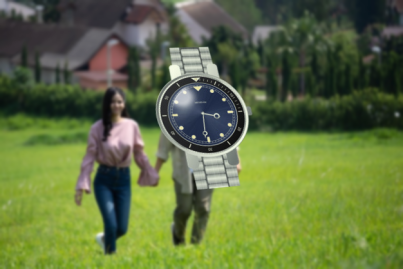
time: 3:31
